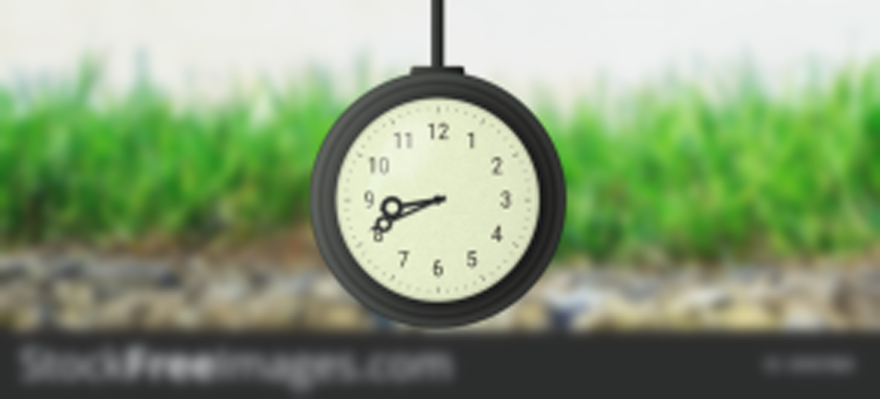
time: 8:41
